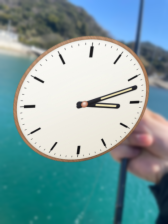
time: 3:12
